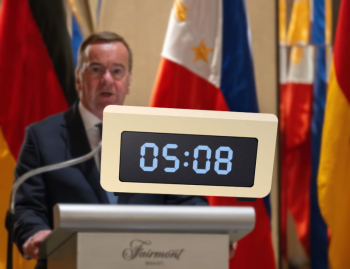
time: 5:08
